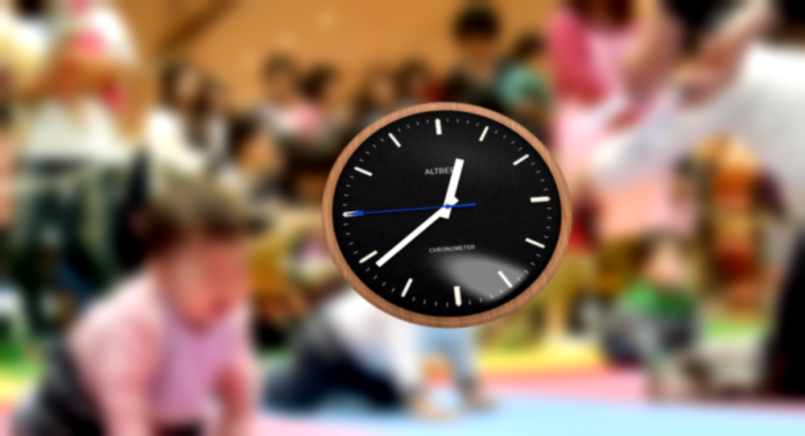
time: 12:38:45
